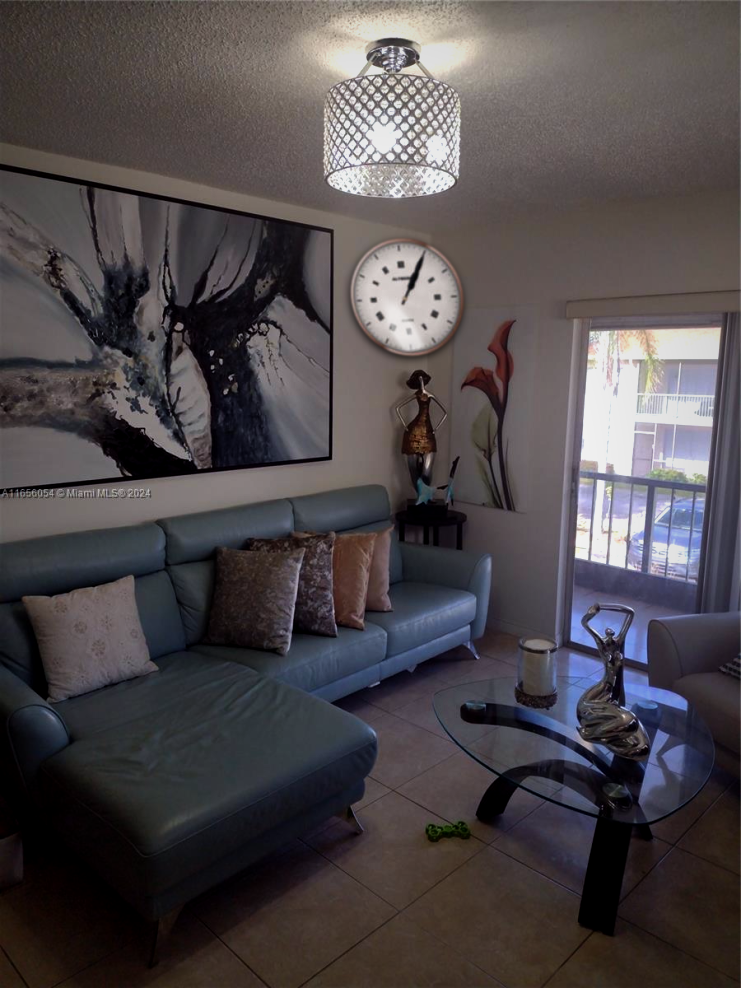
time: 1:05
